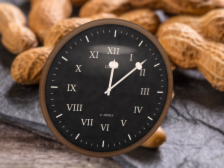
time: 12:08
